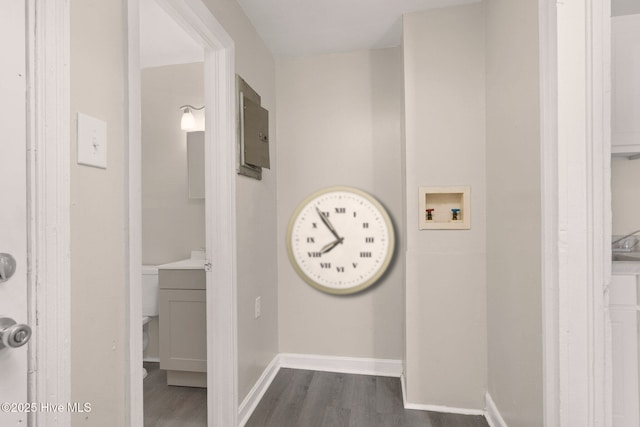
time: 7:54
